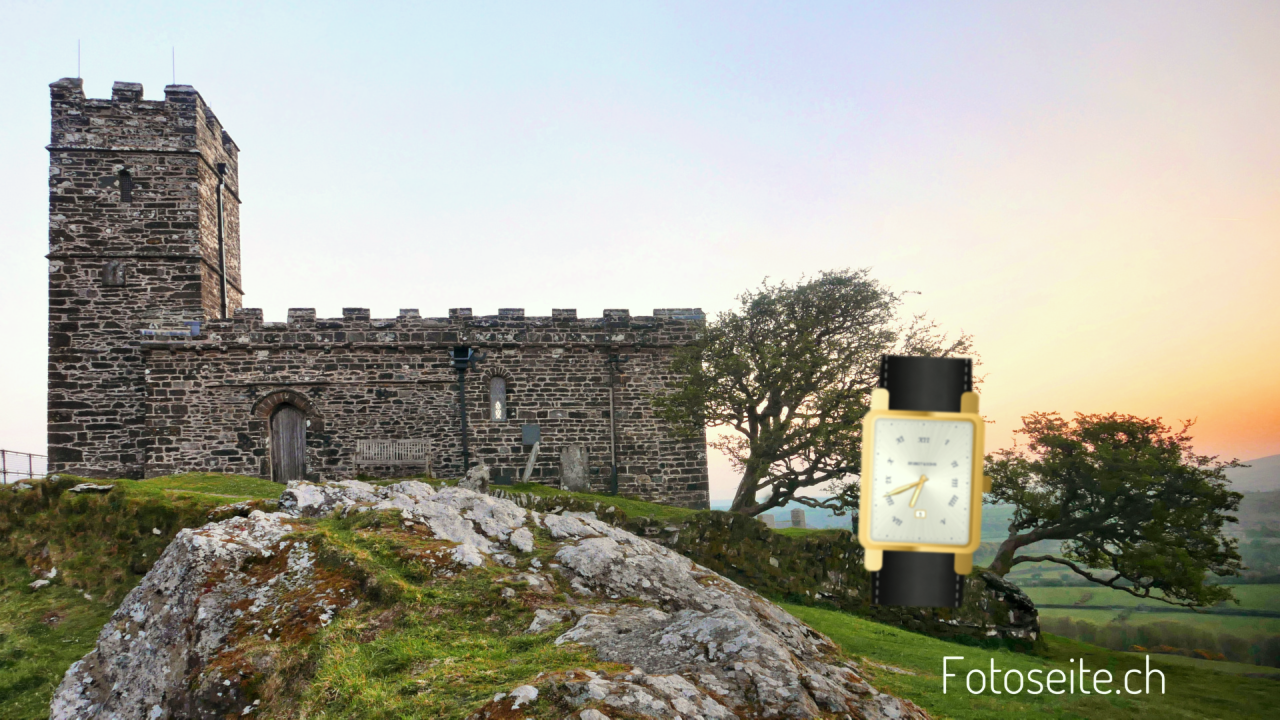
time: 6:41
